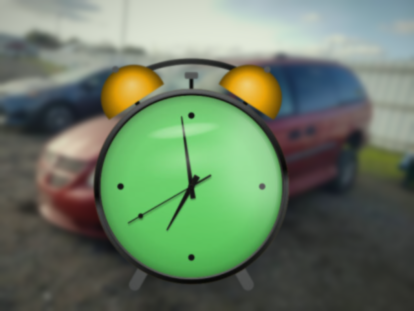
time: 6:58:40
